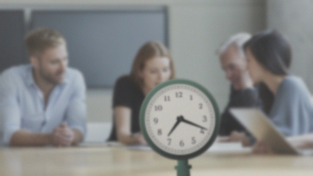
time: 7:19
